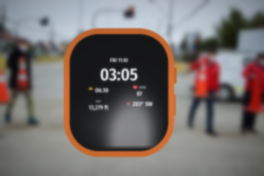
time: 3:05
